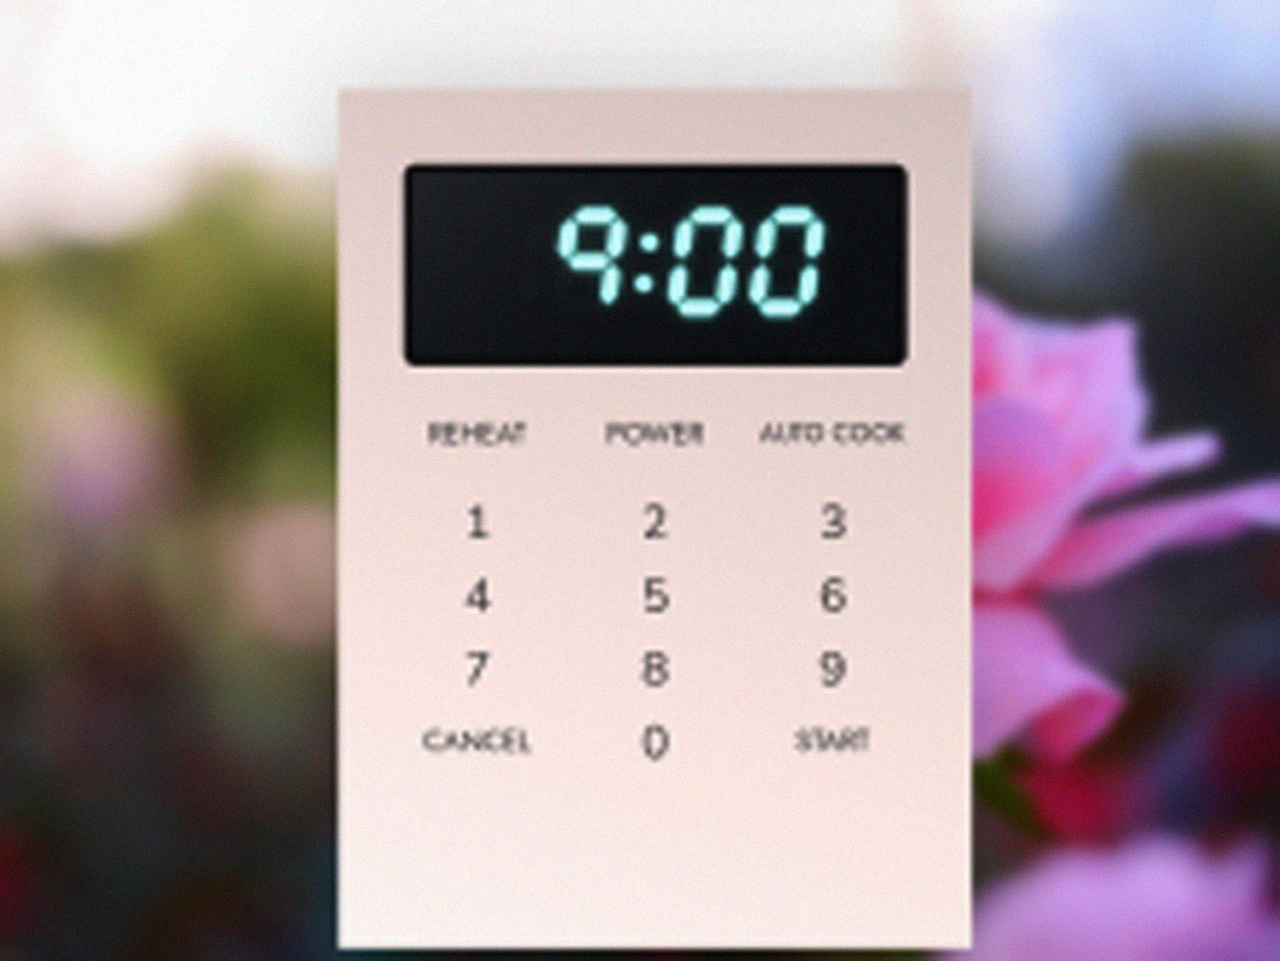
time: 9:00
